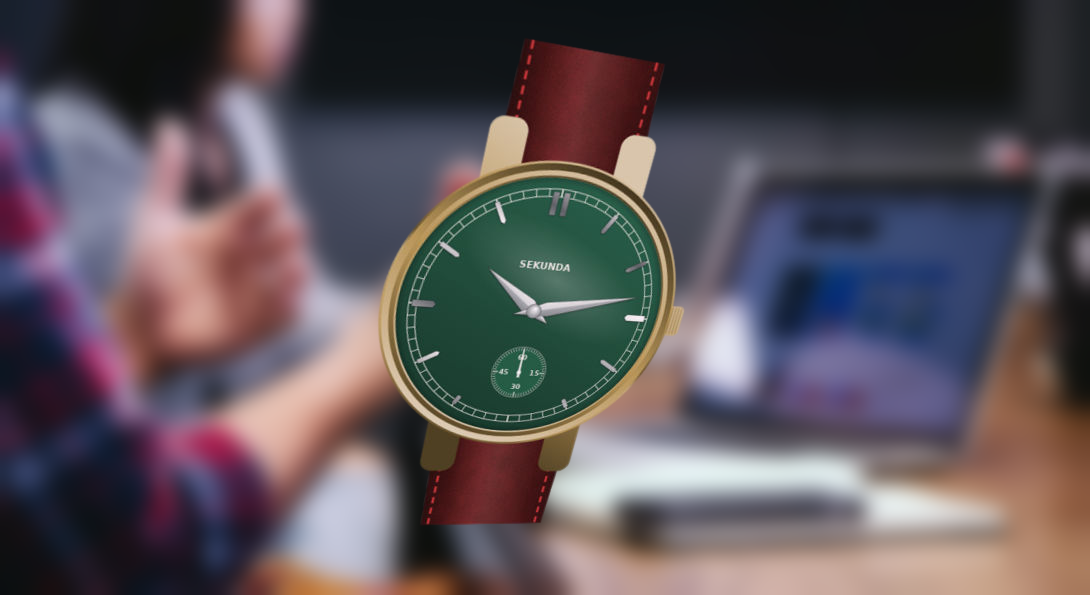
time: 10:13
